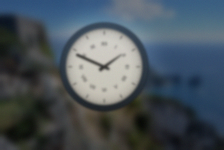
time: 1:49
